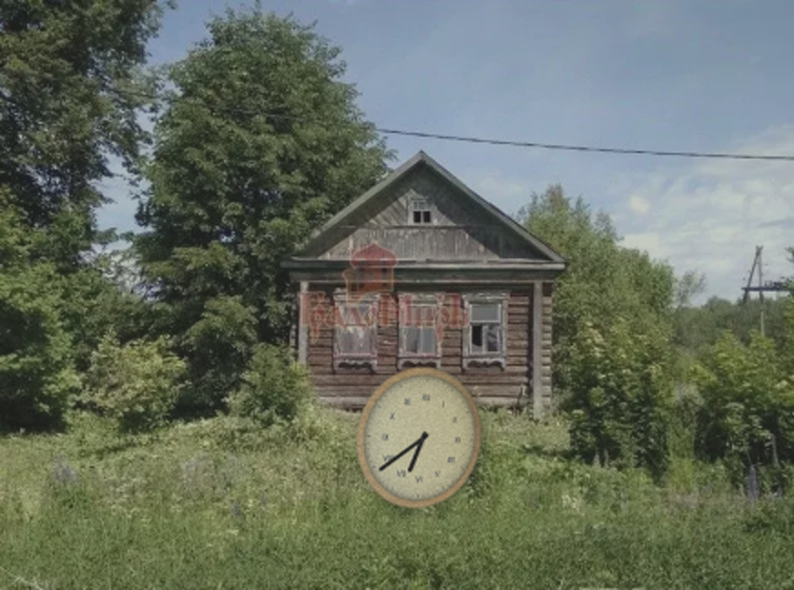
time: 6:39
